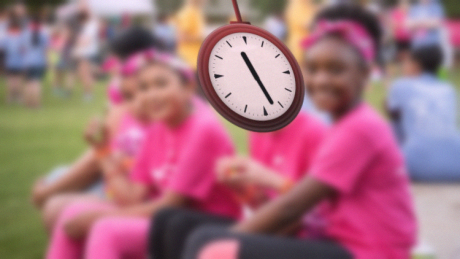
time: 11:27
